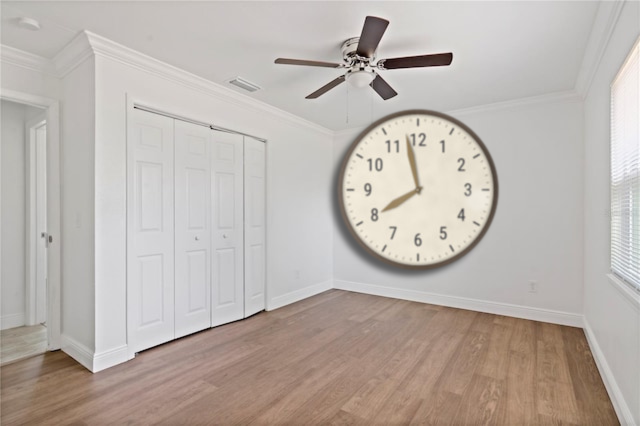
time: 7:58
